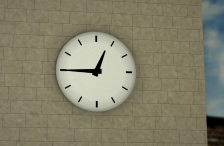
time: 12:45
